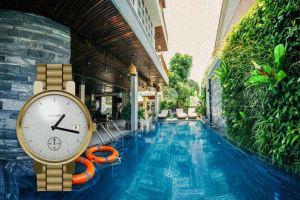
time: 1:17
